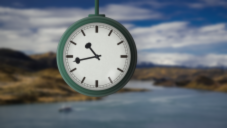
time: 10:43
